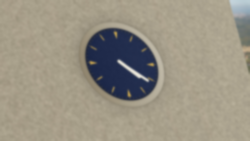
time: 4:21
